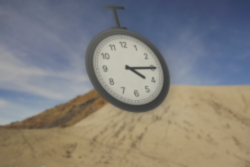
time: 4:15
